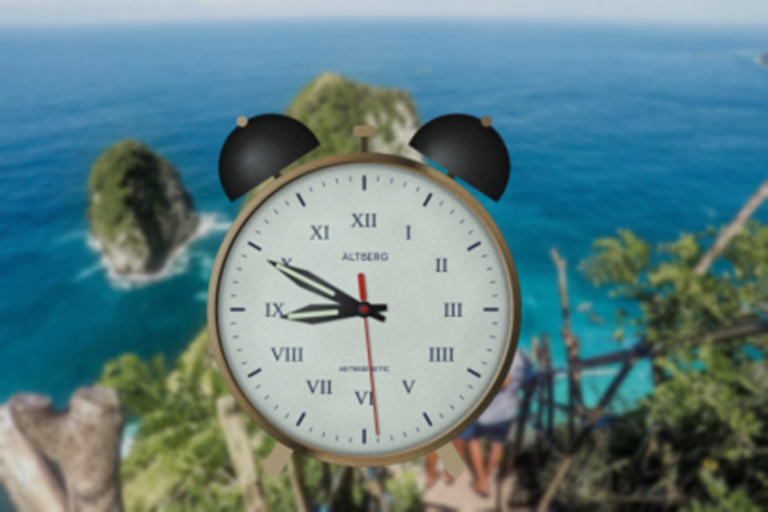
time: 8:49:29
